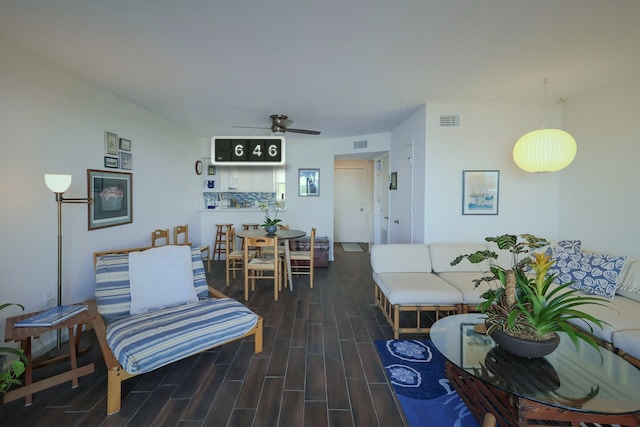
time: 6:46
